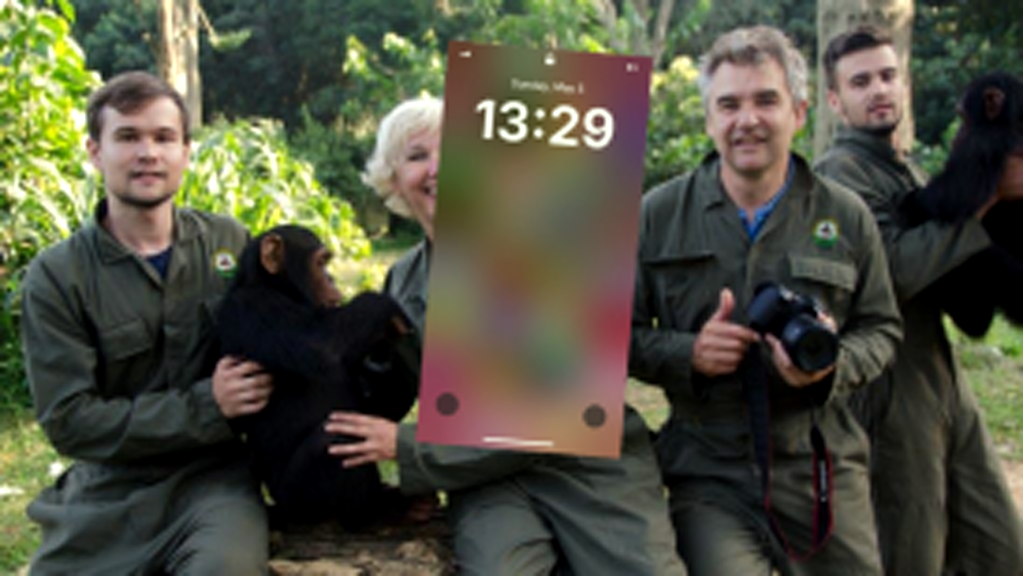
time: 13:29
